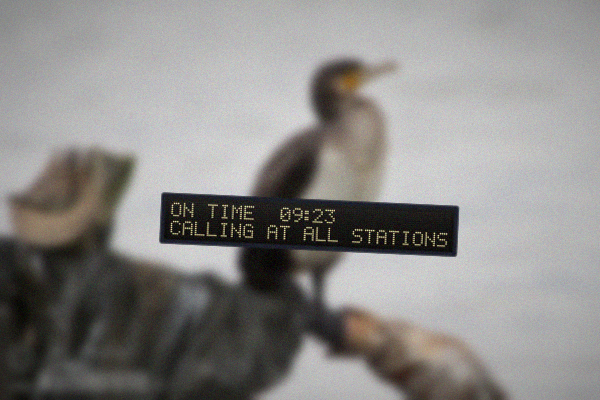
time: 9:23
